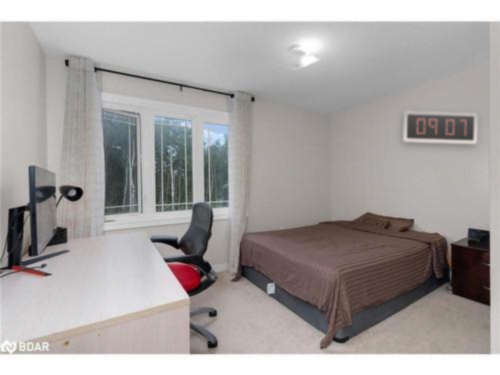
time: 9:07
